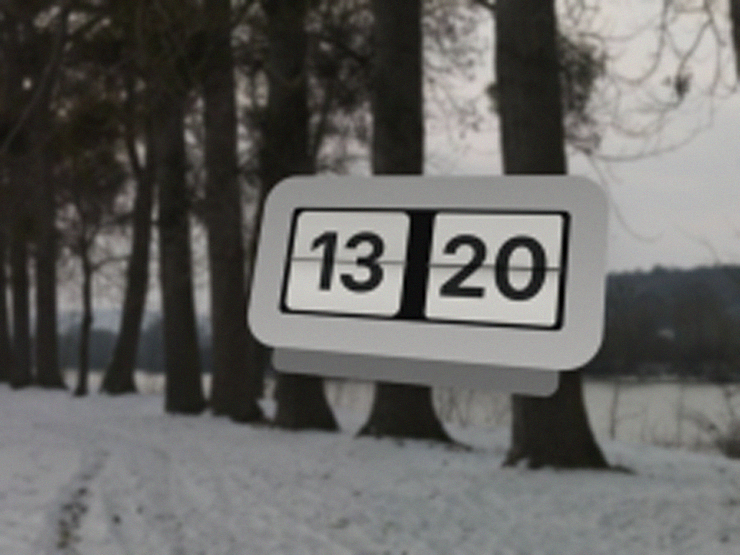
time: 13:20
